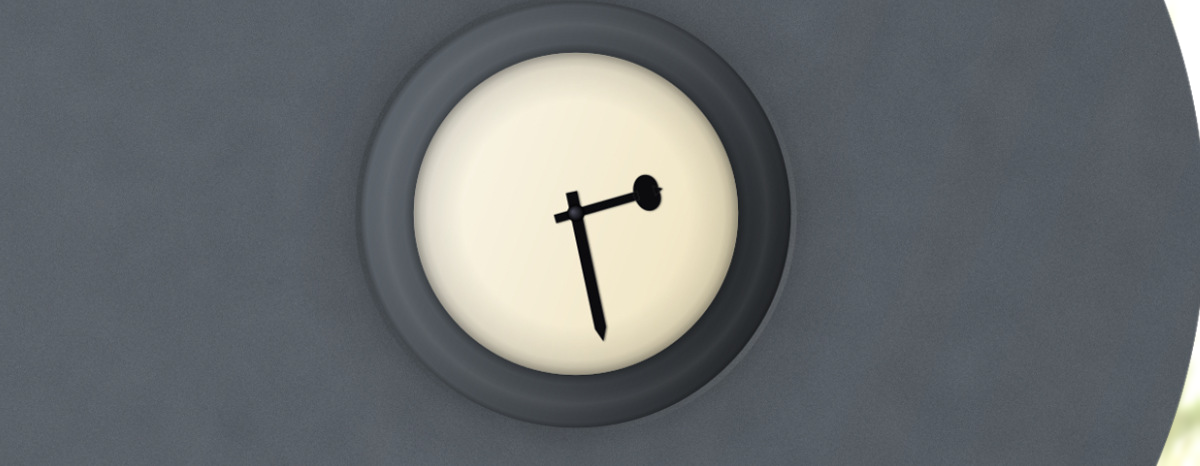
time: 2:28
